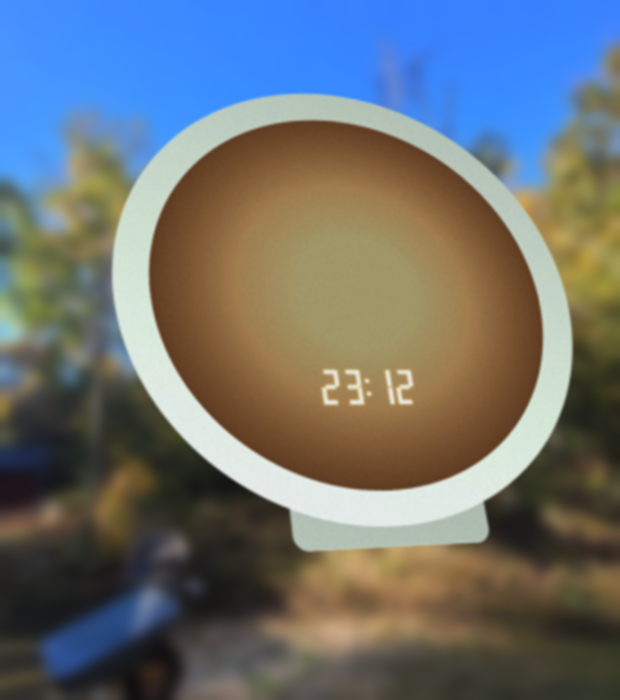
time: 23:12
